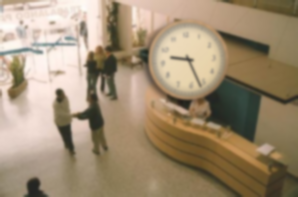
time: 9:27
